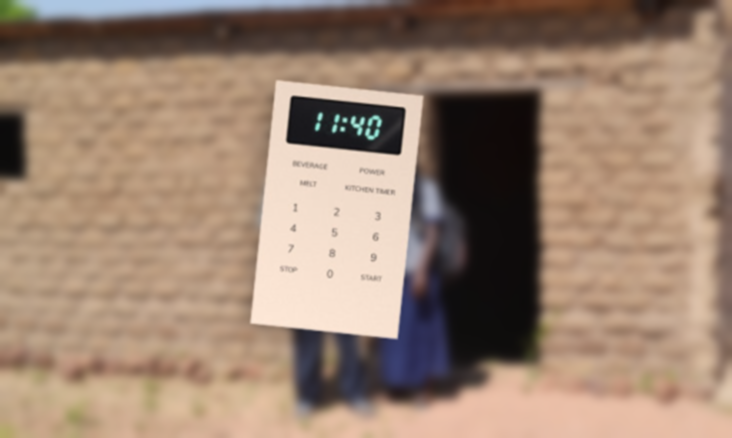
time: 11:40
